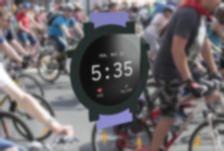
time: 5:35
